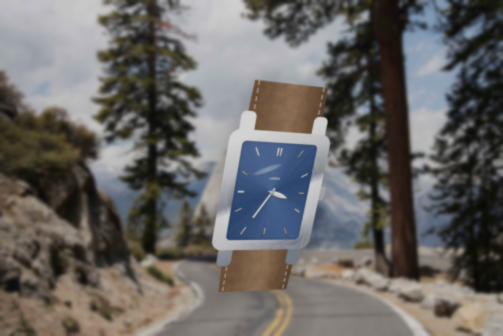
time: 3:35
